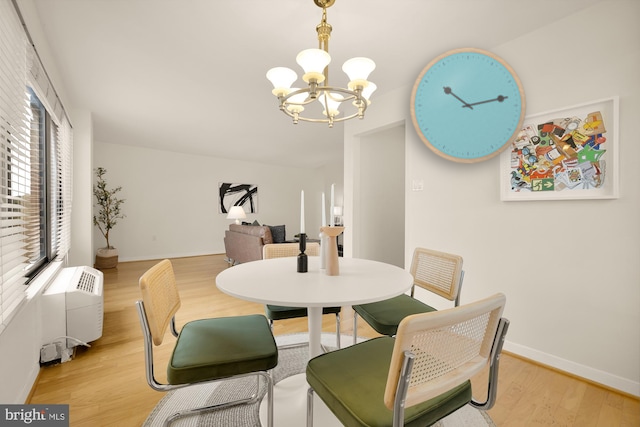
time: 10:13
